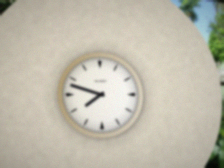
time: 7:48
